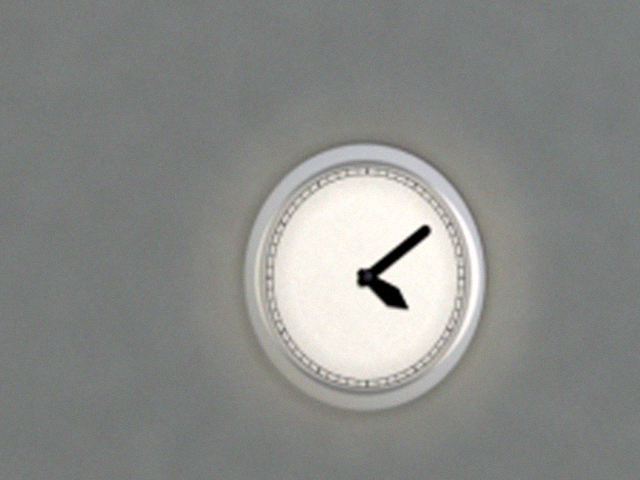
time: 4:09
